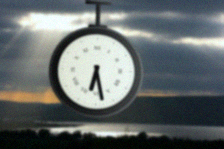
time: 6:28
